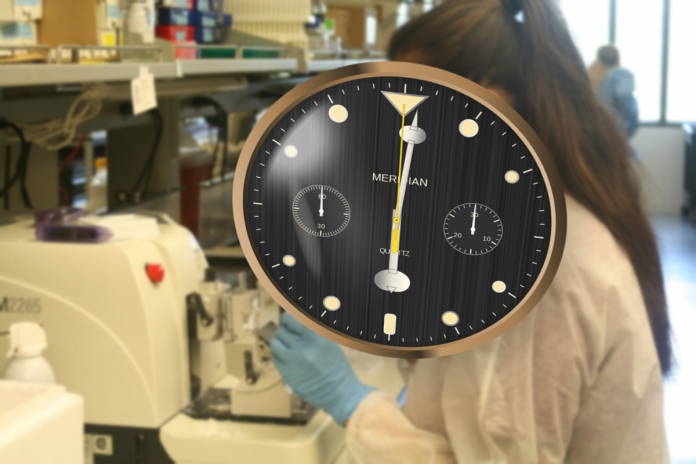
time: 6:01
